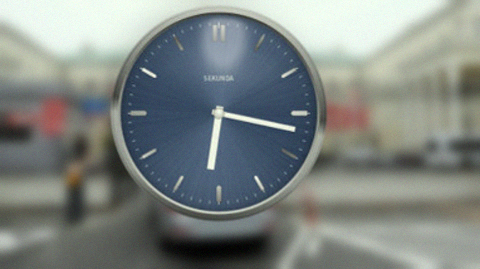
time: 6:17
